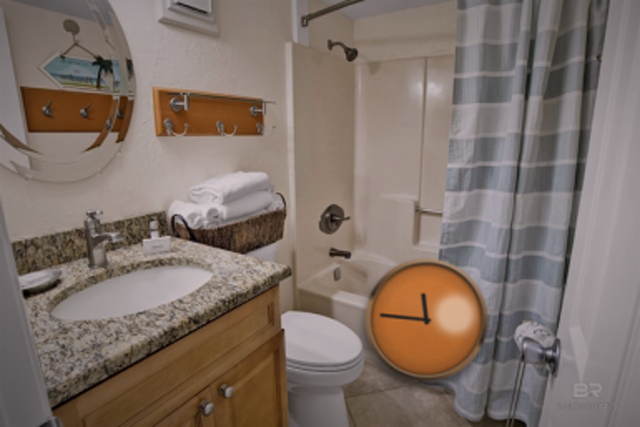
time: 11:46
